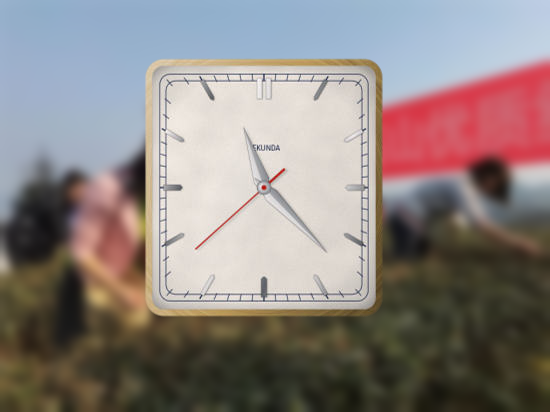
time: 11:22:38
